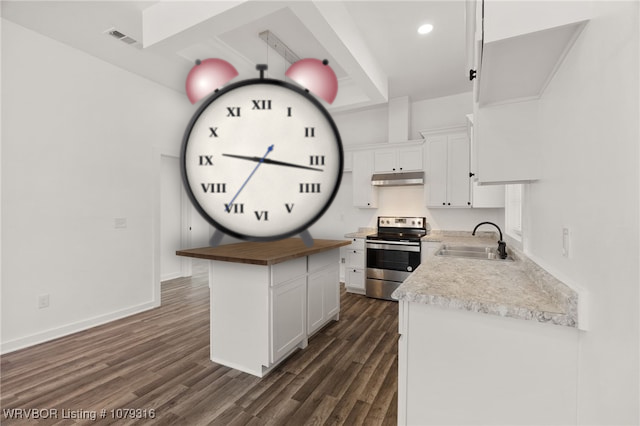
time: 9:16:36
